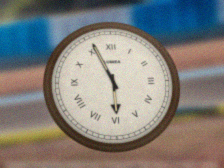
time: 5:56
